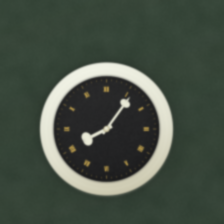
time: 8:06
